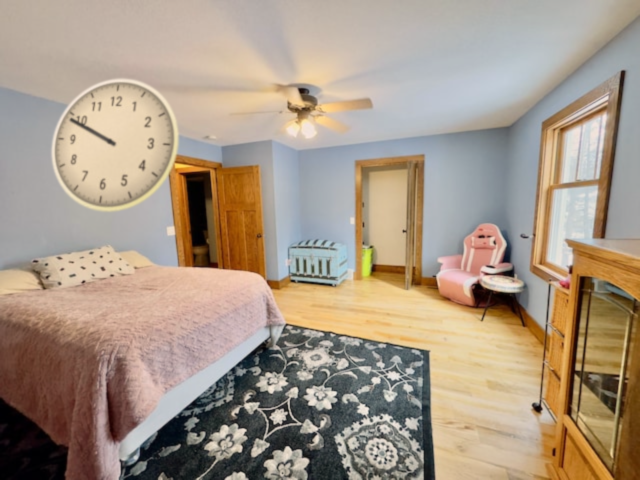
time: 9:49
